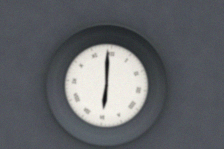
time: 5:59
